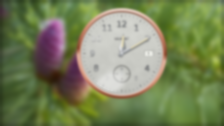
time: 12:10
